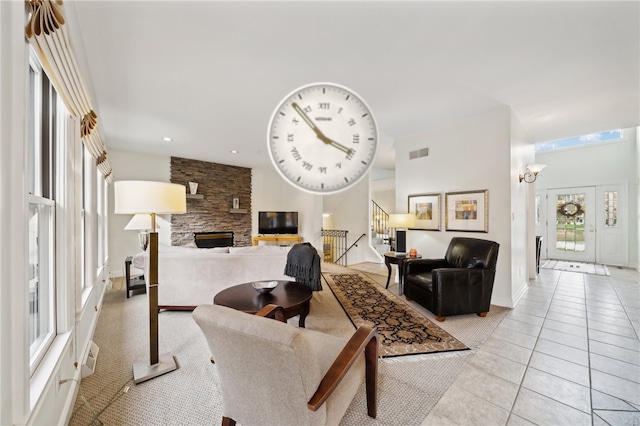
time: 3:53
